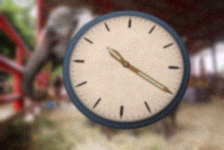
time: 10:20
